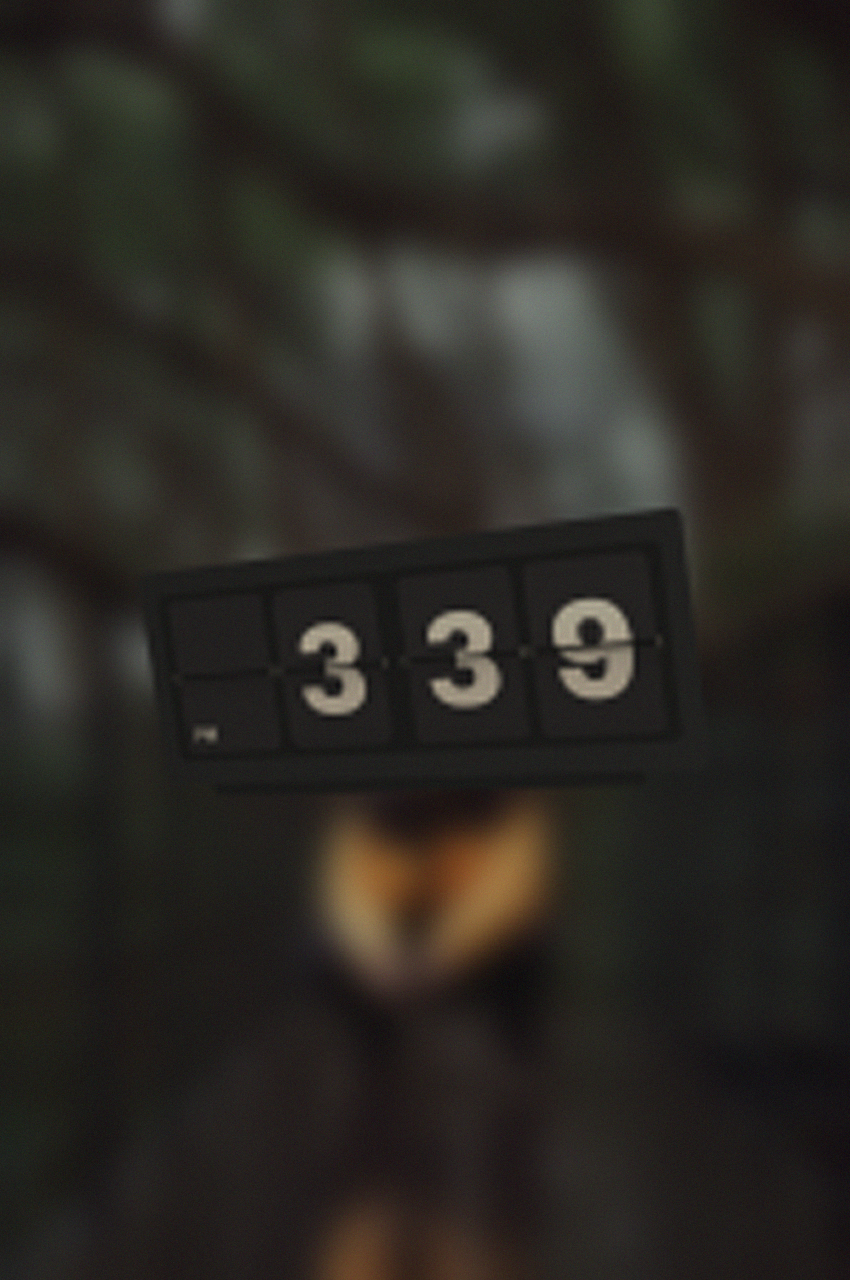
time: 3:39
